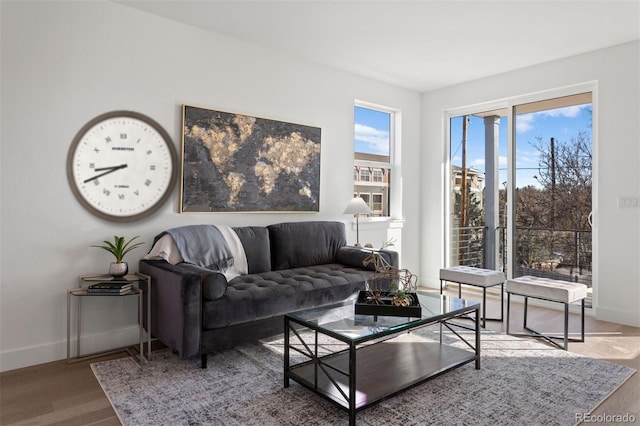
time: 8:41
